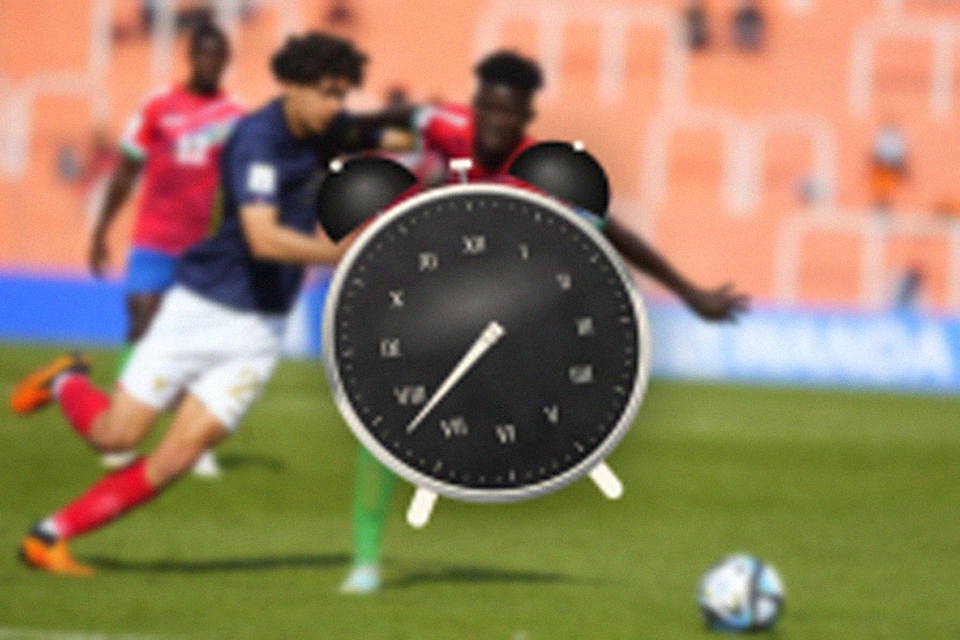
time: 7:38
